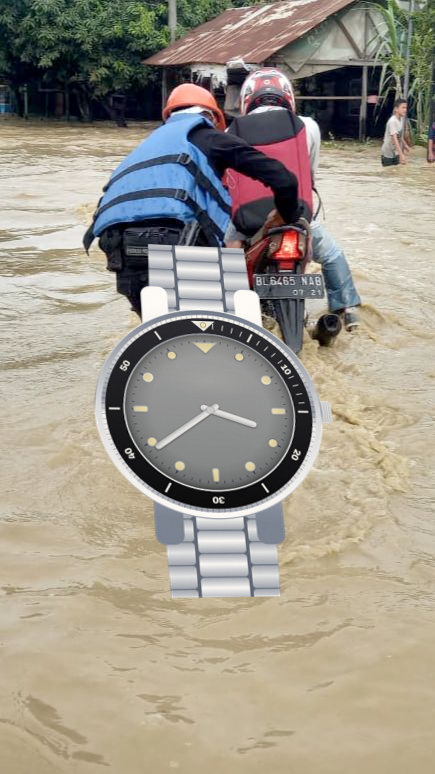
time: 3:39
